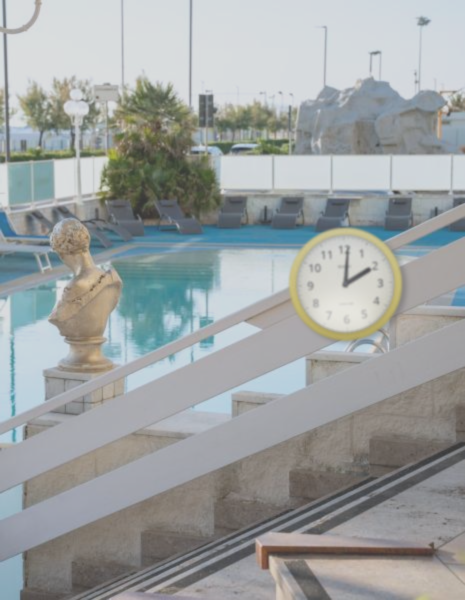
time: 2:01
